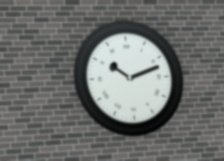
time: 10:12
